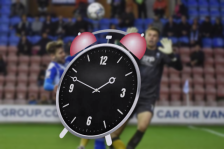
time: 1:48
